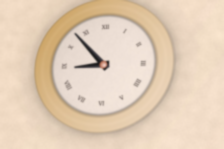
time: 8:53
